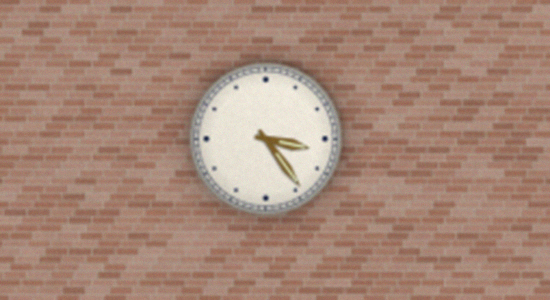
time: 3:24
